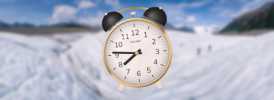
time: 7:46
